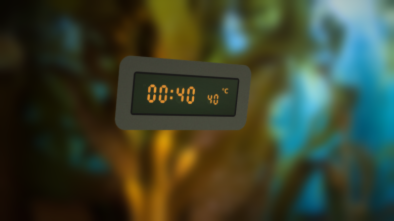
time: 0:40
